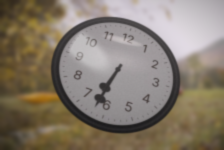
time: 6:32
